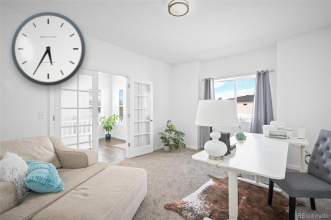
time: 5:35
